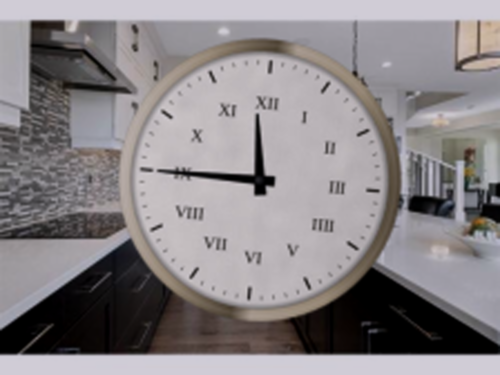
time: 11:45
